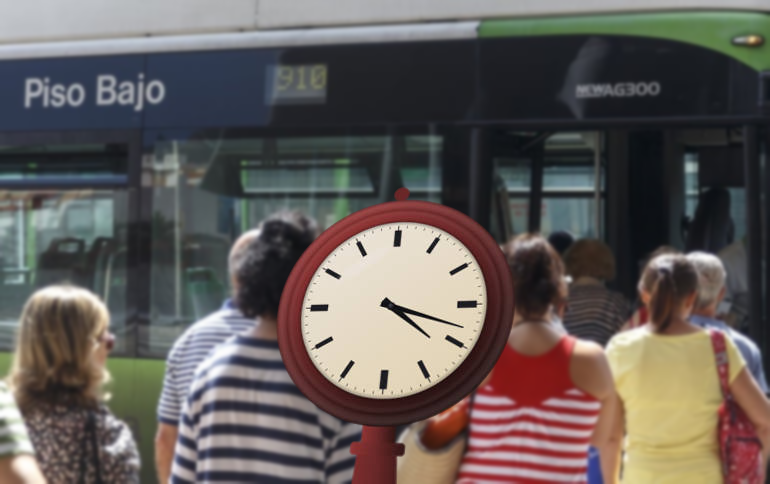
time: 4:18
